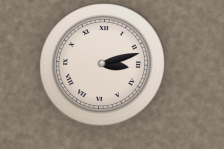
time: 3:12
